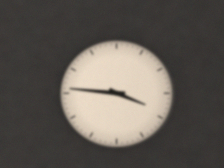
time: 3:46
